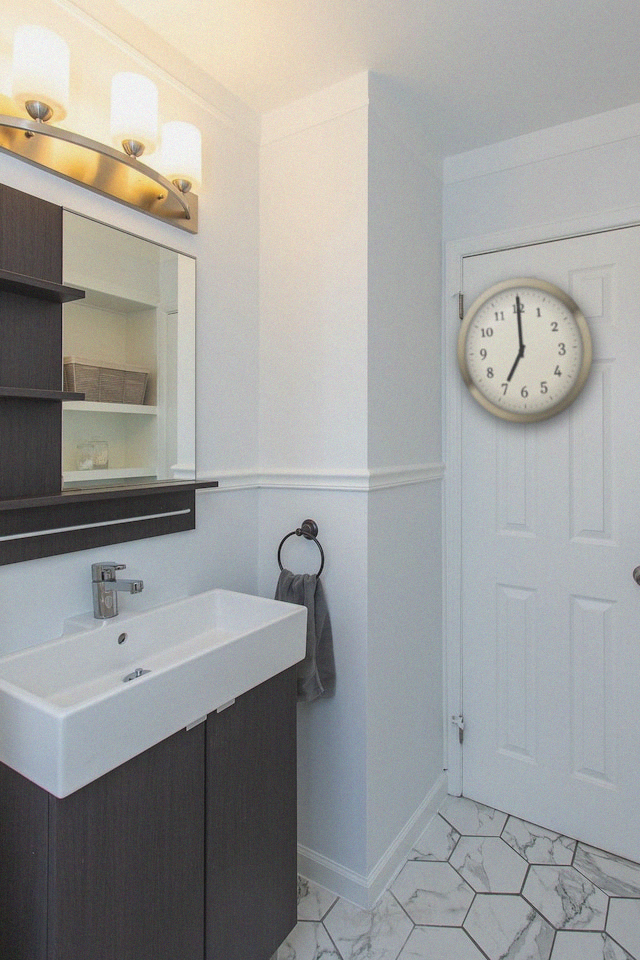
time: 7:00
